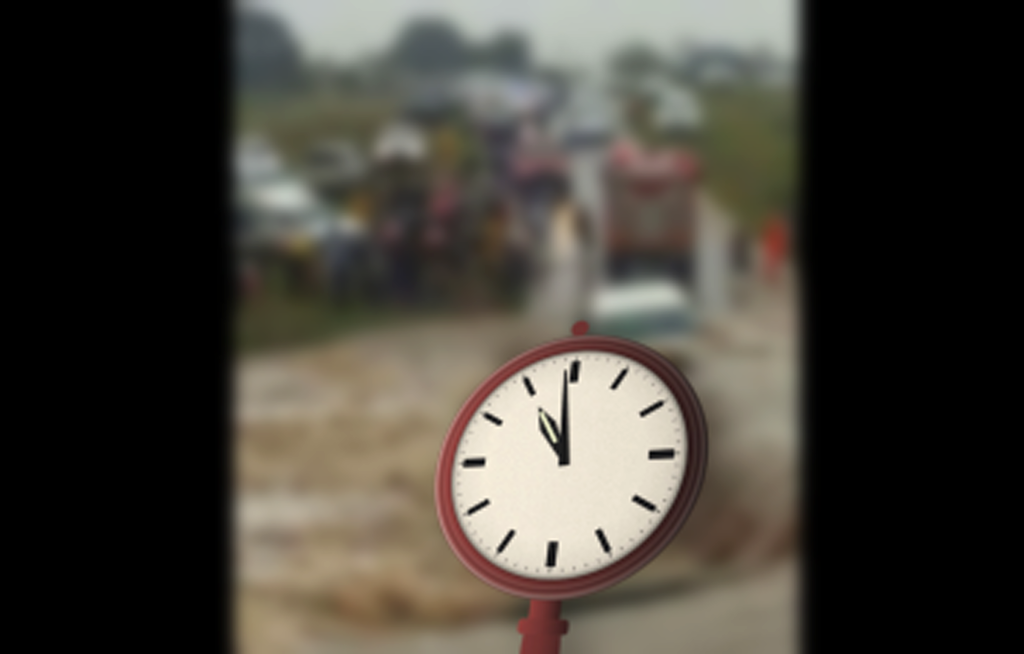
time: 10:59
